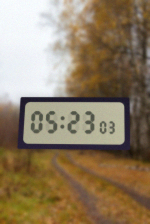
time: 5:23:03
